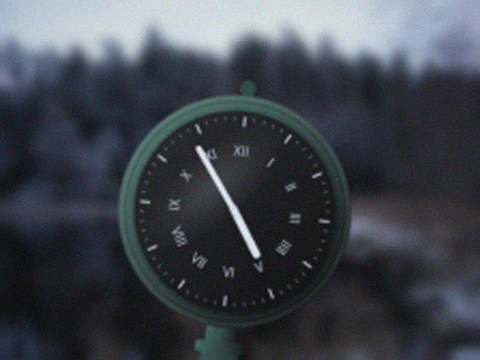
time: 4:54
